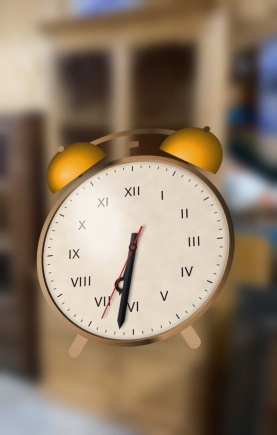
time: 6:31:34
